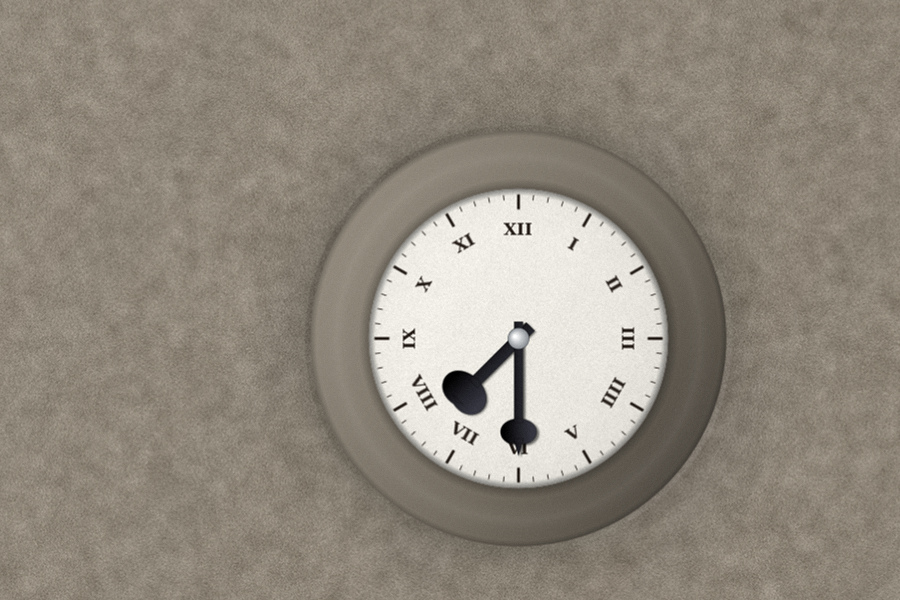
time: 7:30
